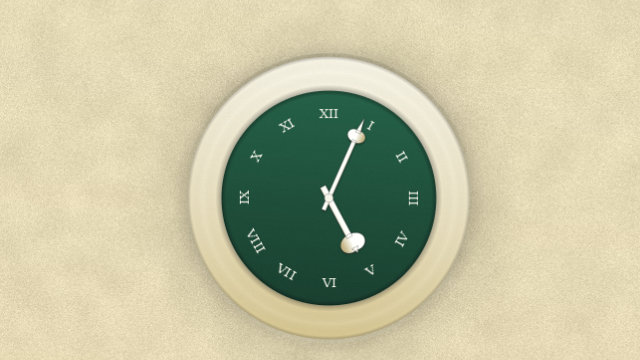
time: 5:04
